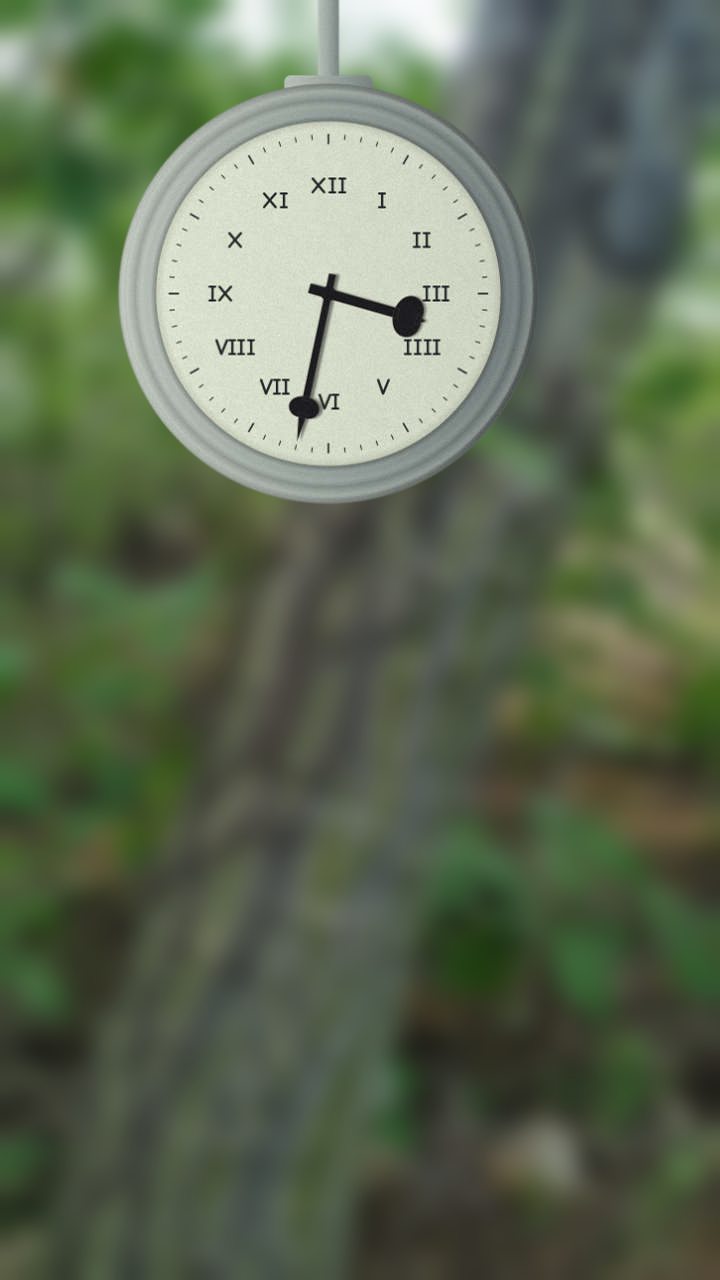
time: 3:32
